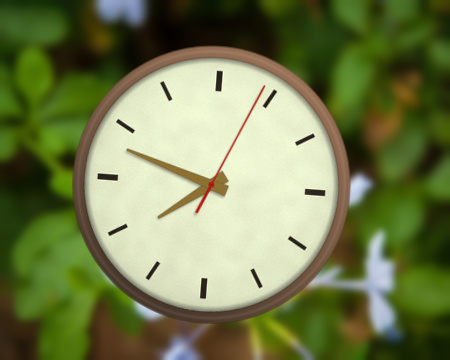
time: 7:48:04
